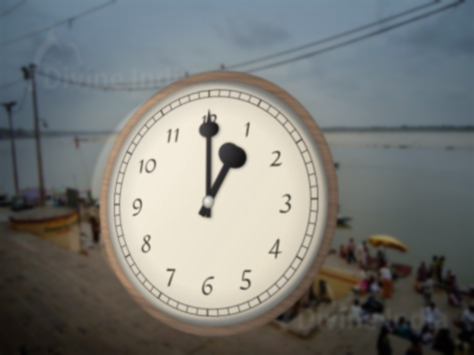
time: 1:00
